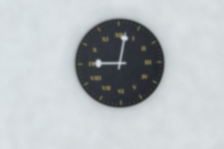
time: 9:02
